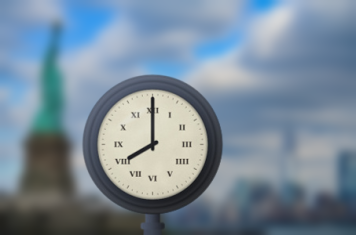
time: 8:00
